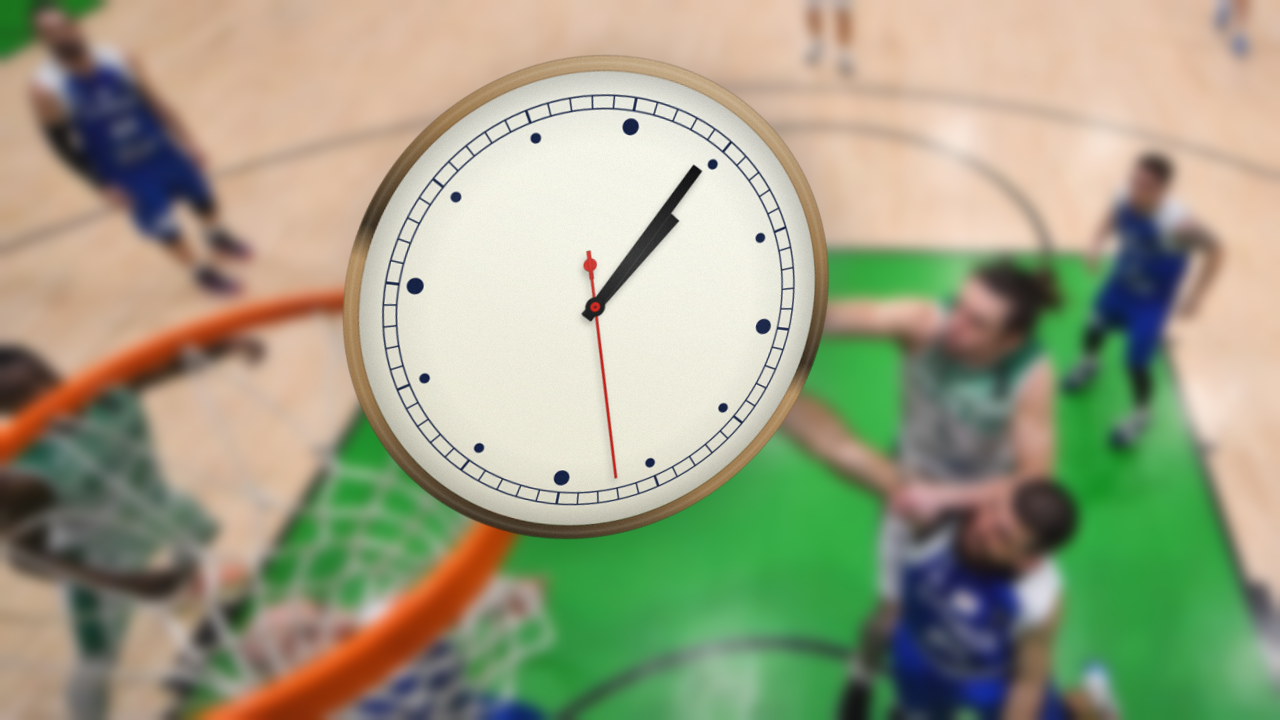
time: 1:04:27
